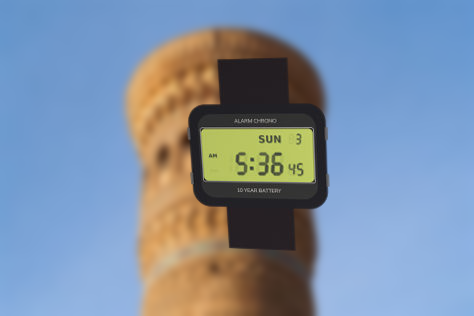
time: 5:36:45
